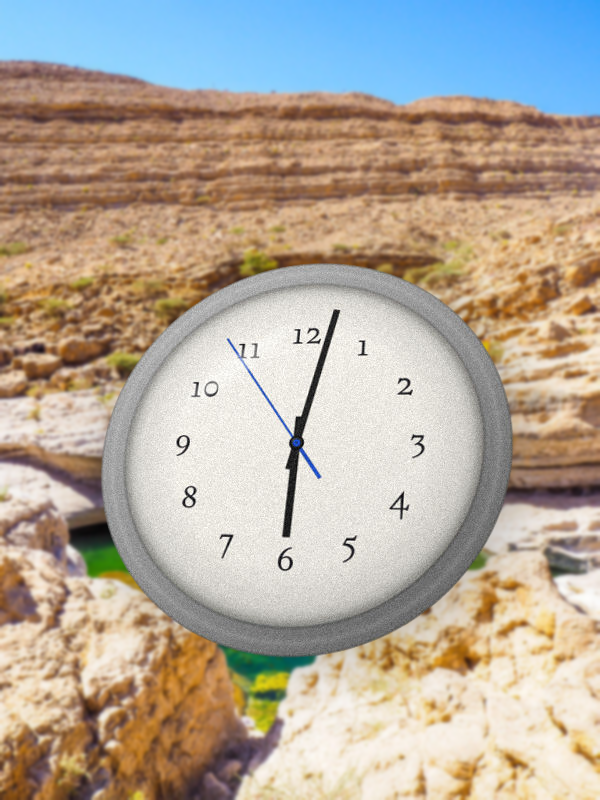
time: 6:01:54
